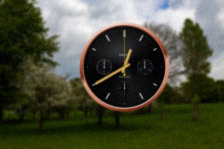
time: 12:40
